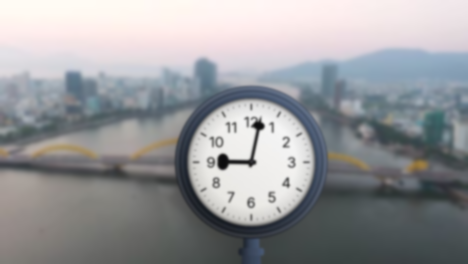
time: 9:02
